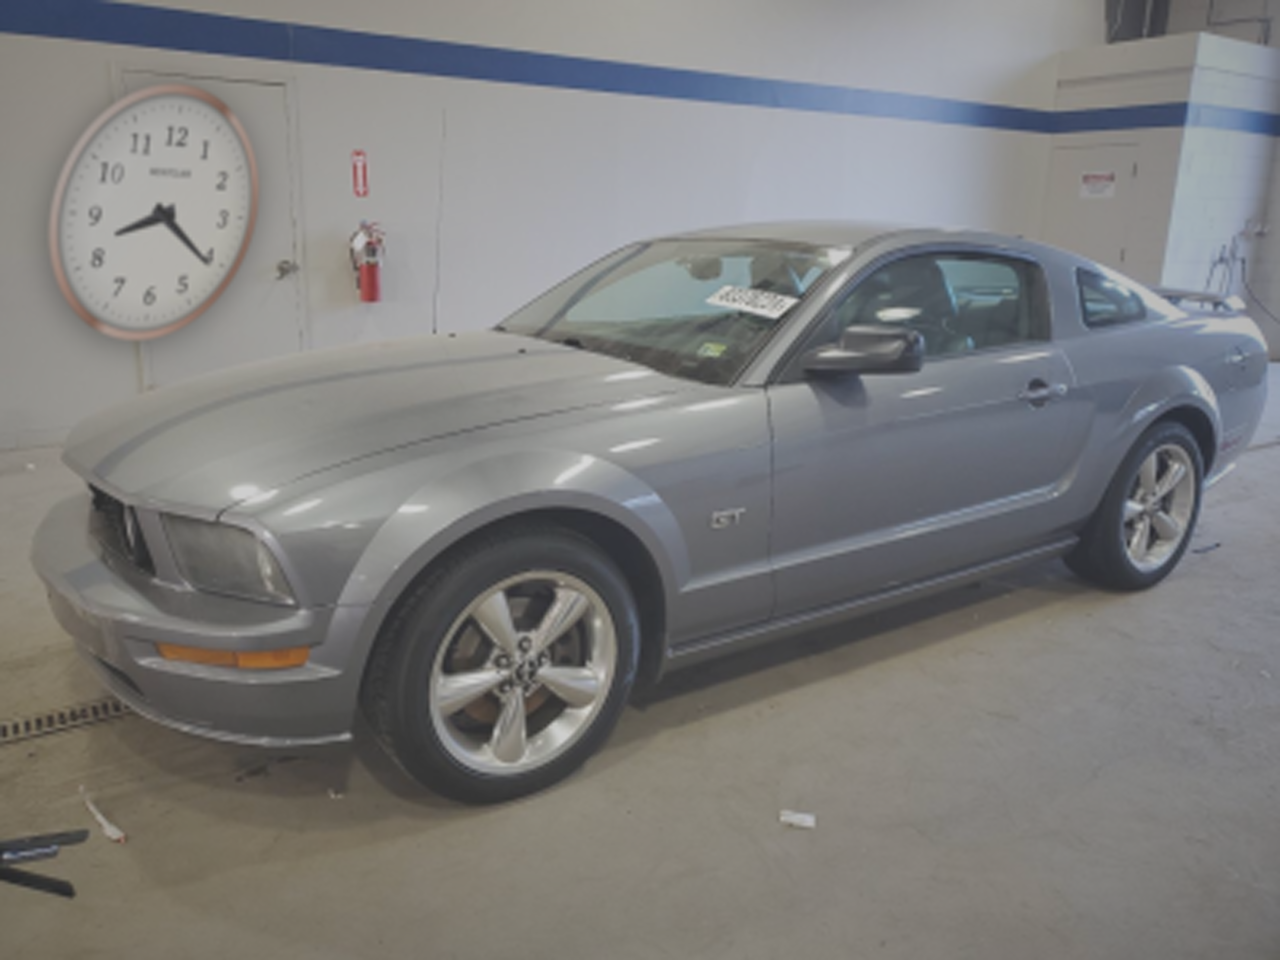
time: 8:21
